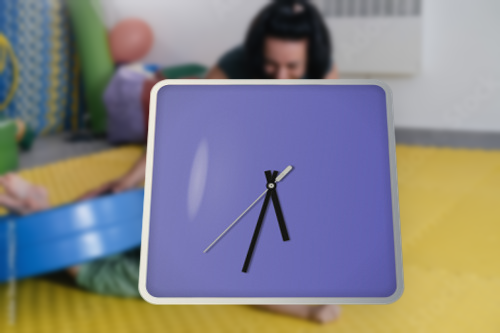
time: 5:32:37
